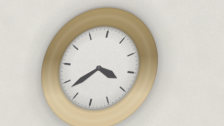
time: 3:38
